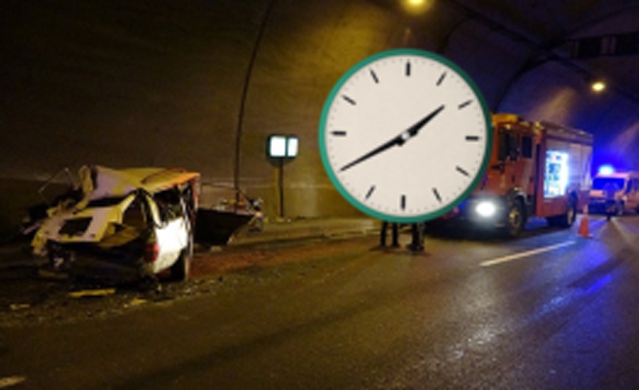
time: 1:40
